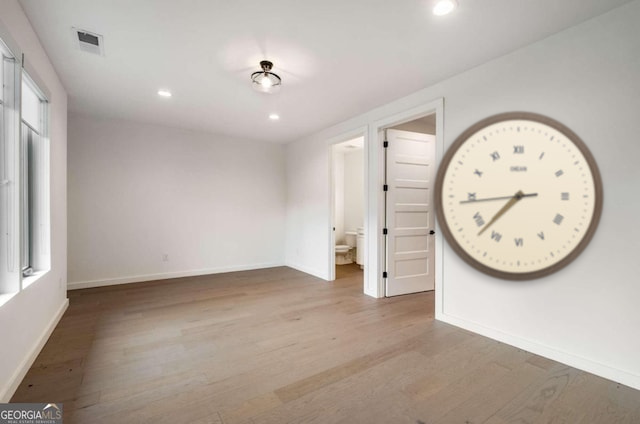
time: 7:37:44
